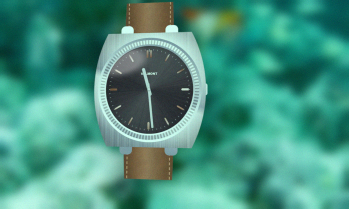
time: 11:29
